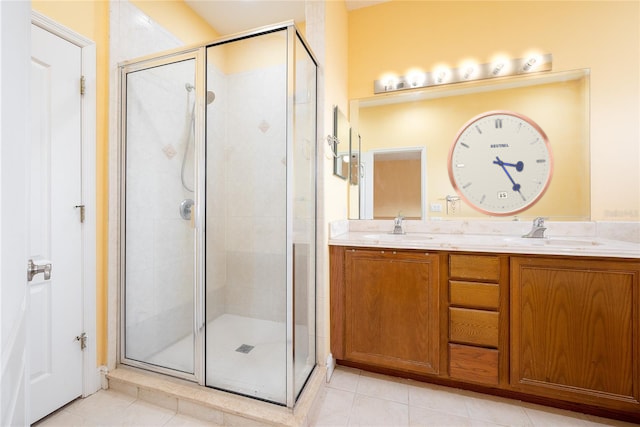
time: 3:25
